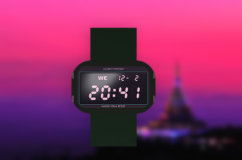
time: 20:41
